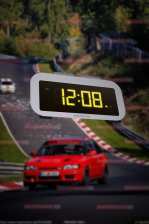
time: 12:08
